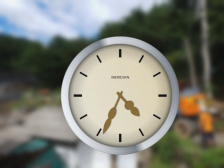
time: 4:34
